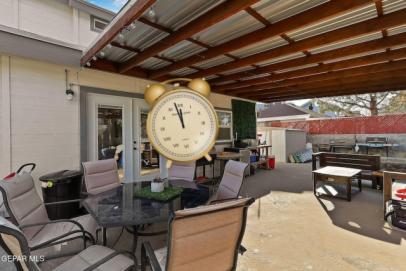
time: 11:58
